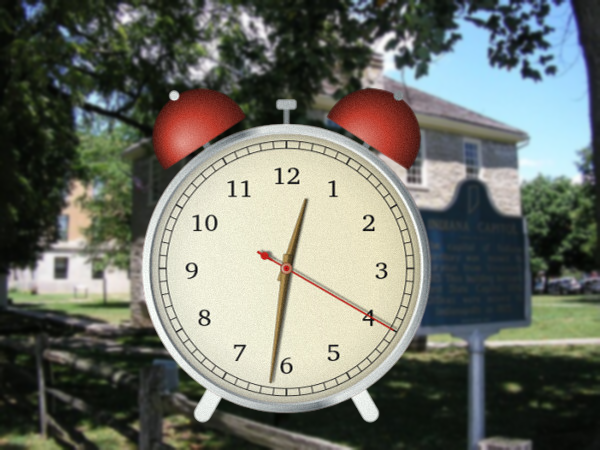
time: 12:31:20
